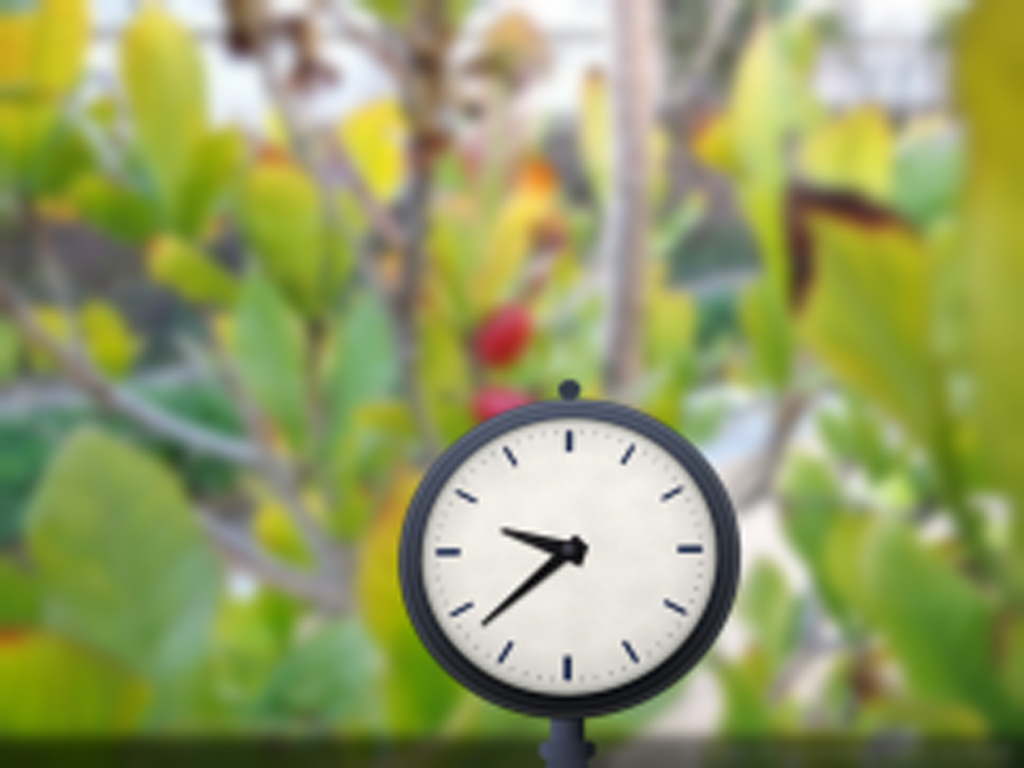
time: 9:38
